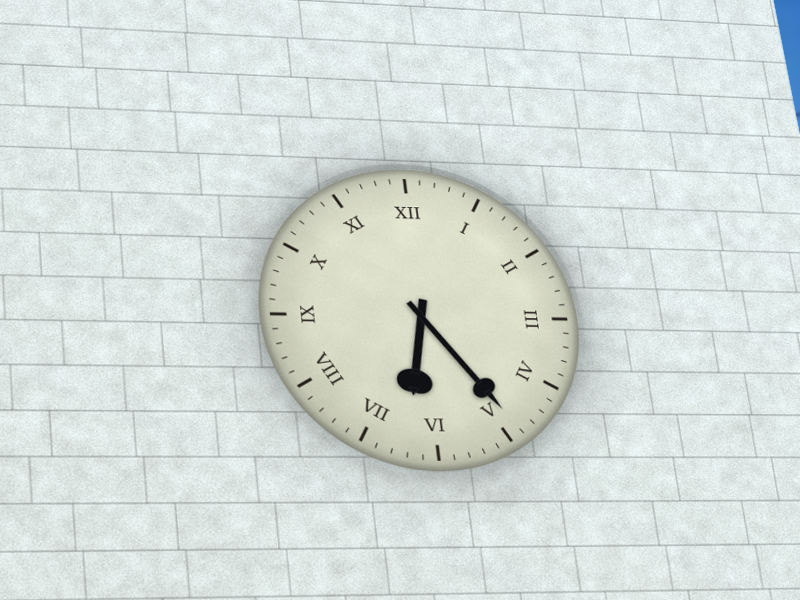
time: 6:24
